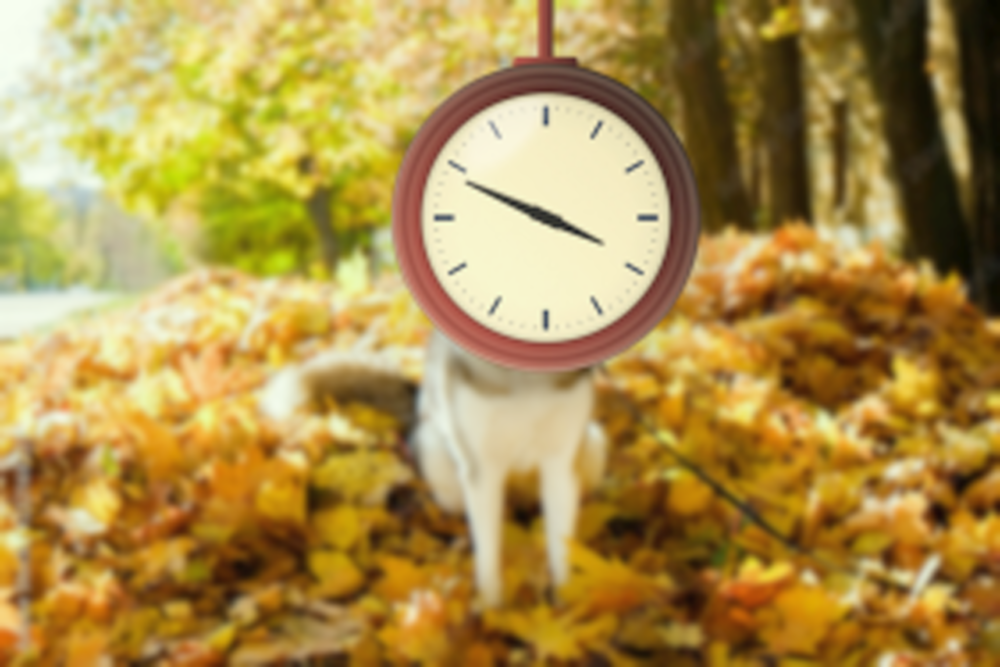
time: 3:49
